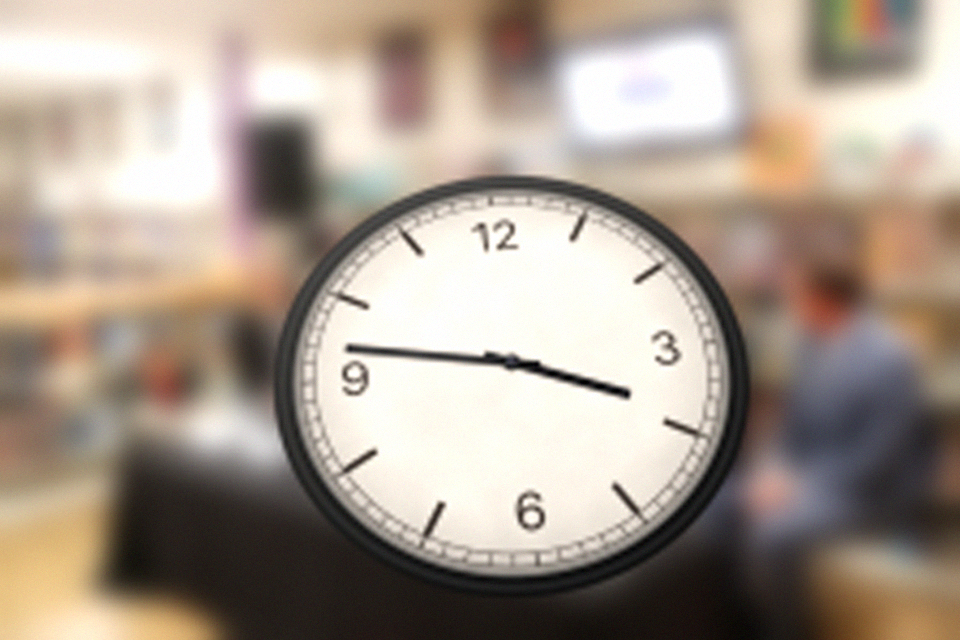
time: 3:47
